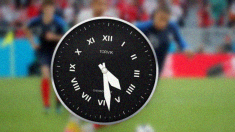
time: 4:28
